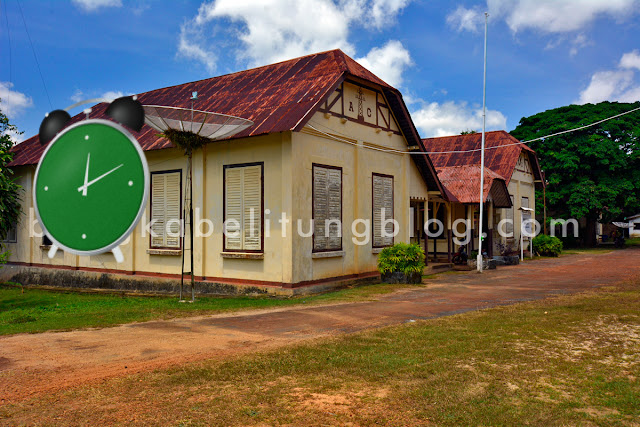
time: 12:11
